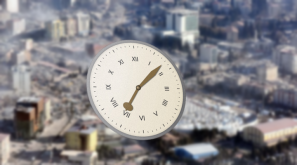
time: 7:08
